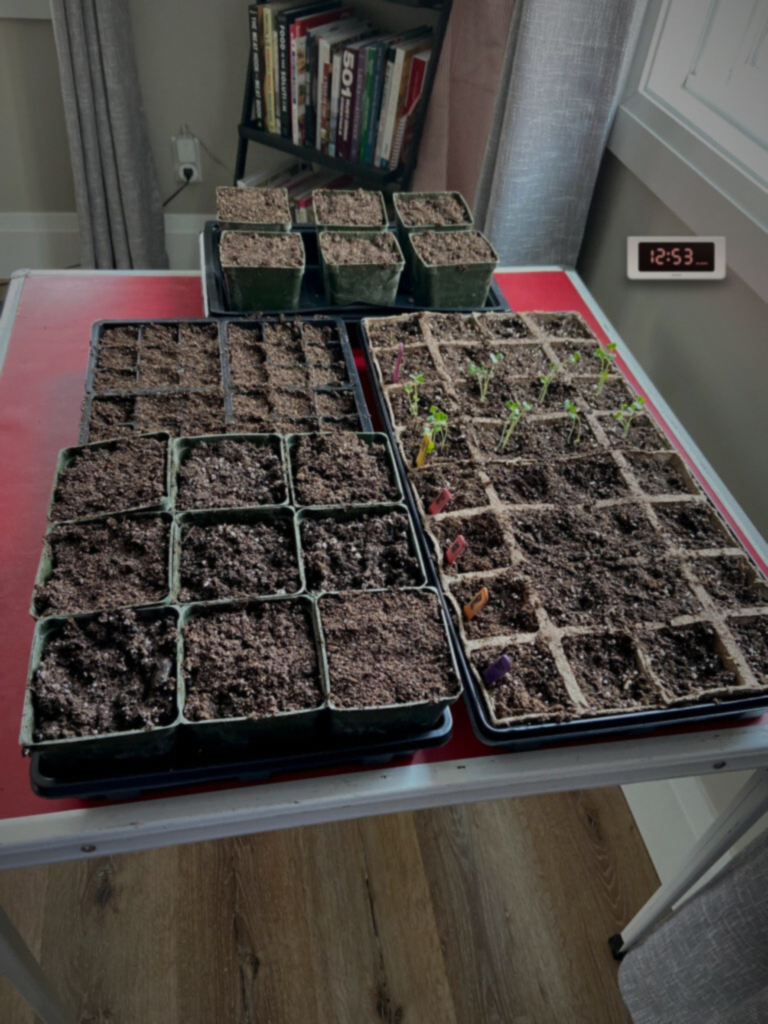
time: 12:53
